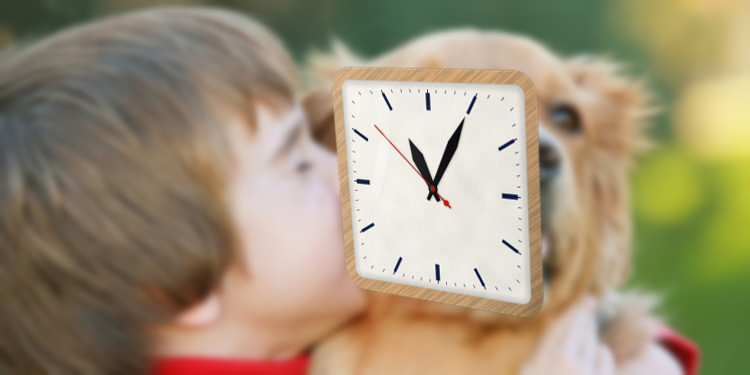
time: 11:04:52
